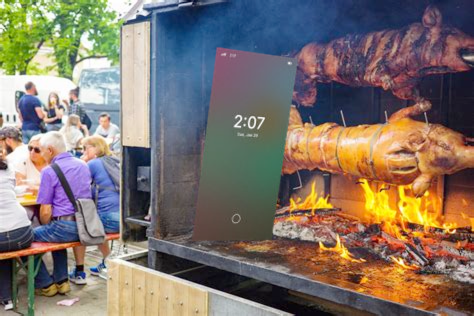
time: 2:07
